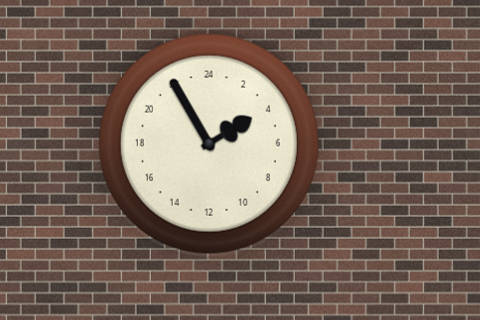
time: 3:55
